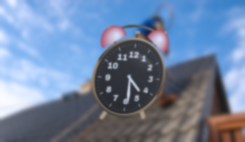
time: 4:29
